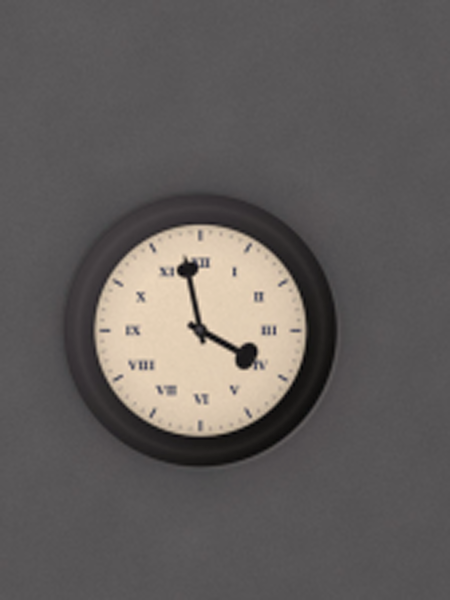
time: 3:58
